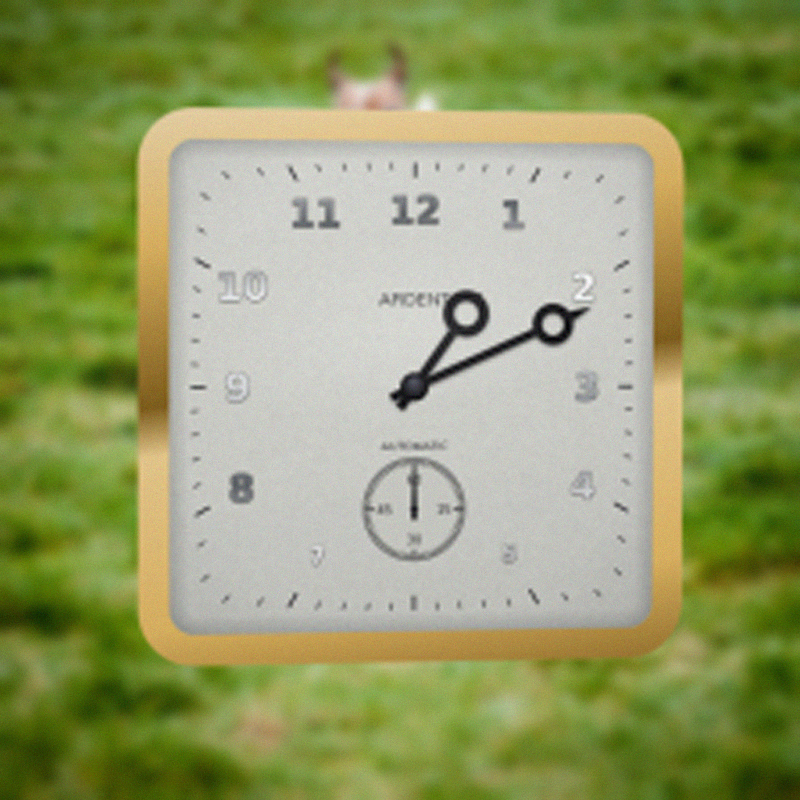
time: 1:11
